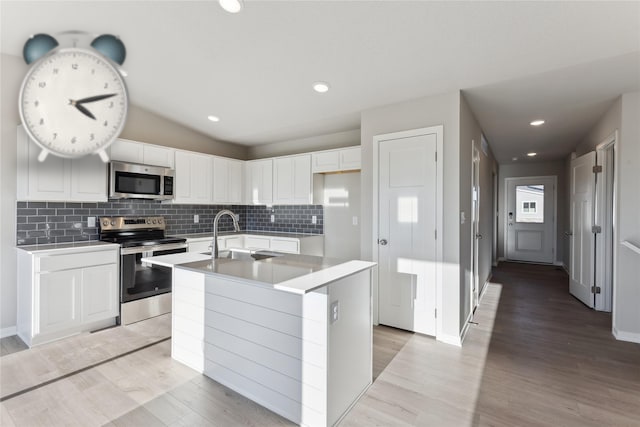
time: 4:13
